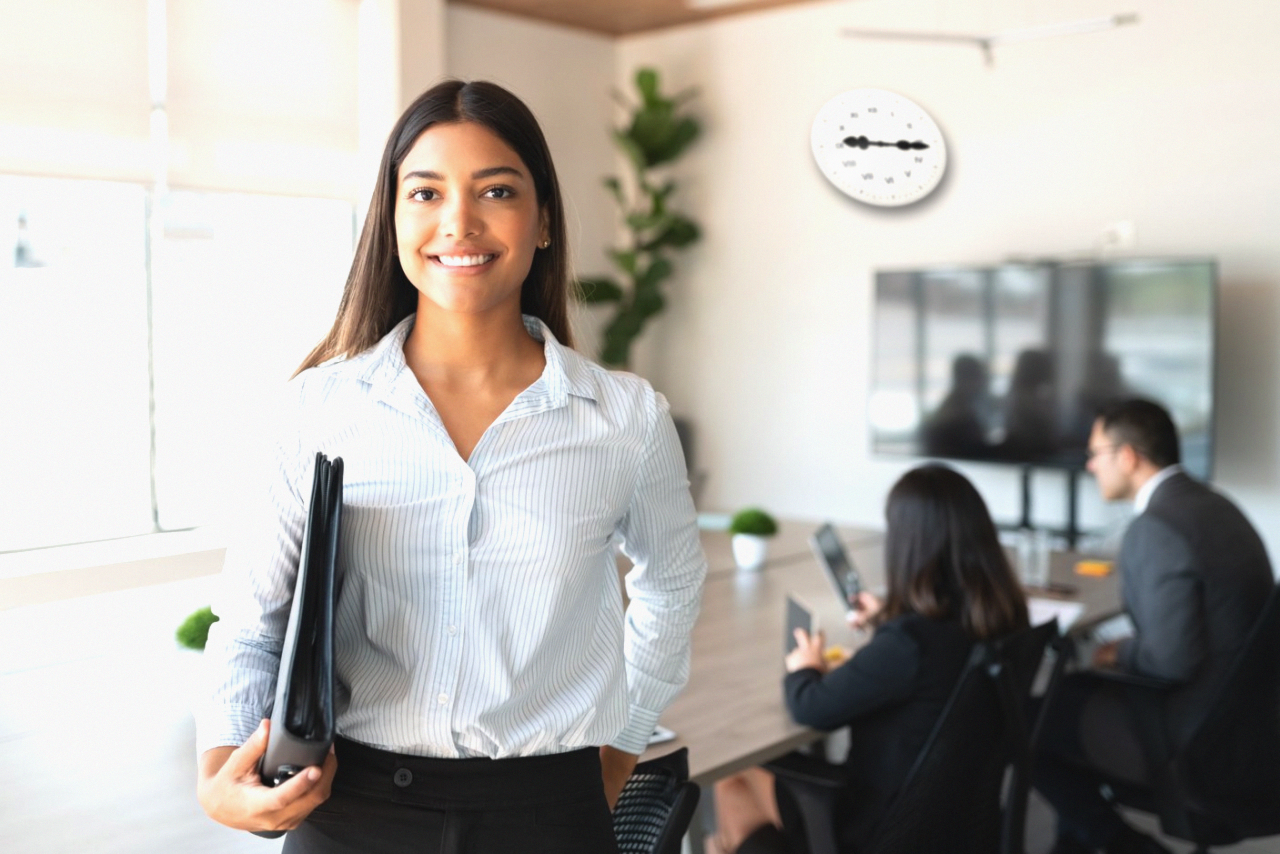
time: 9:16
